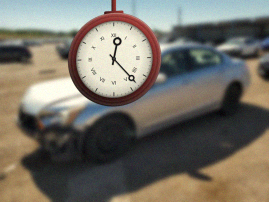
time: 12:23
